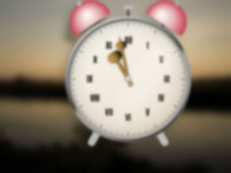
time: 10:58
